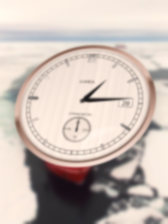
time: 1:14
